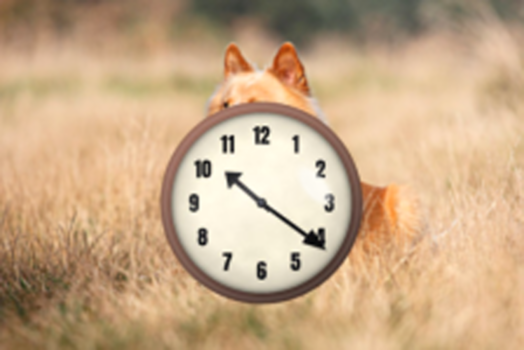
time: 10:21
